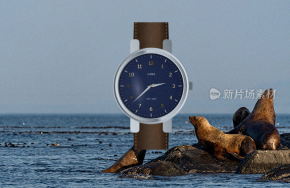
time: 2:38
